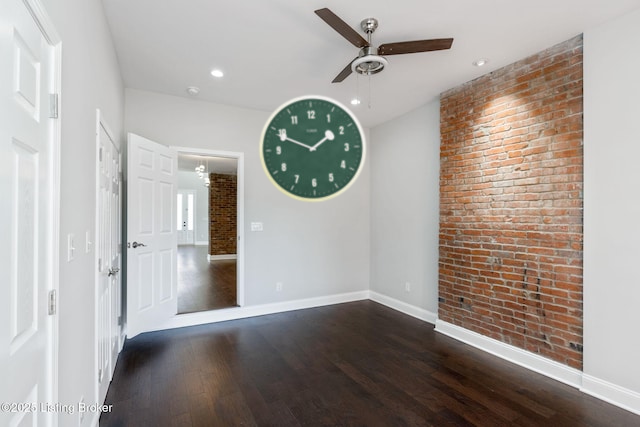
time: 1:49
